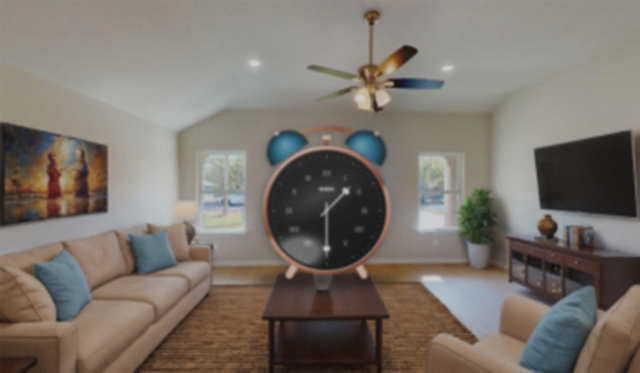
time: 1:30
